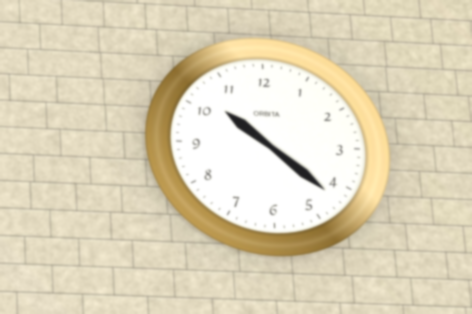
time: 10:22
